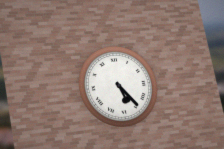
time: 5:24
